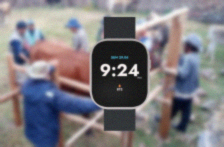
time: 9:24
